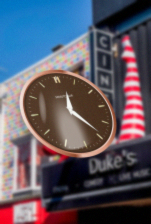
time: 12:24
